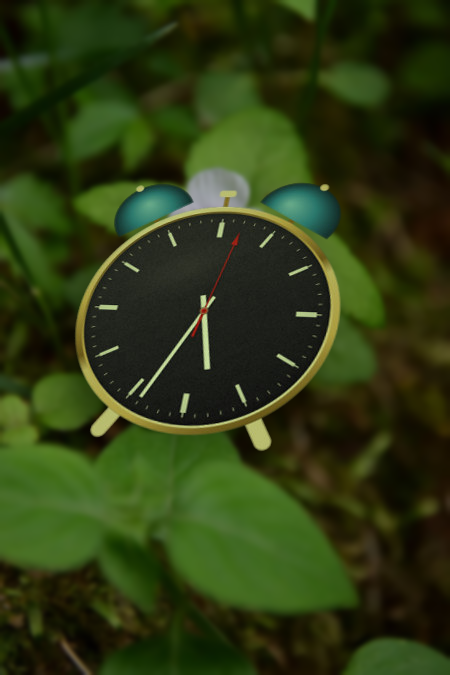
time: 5:34:02
